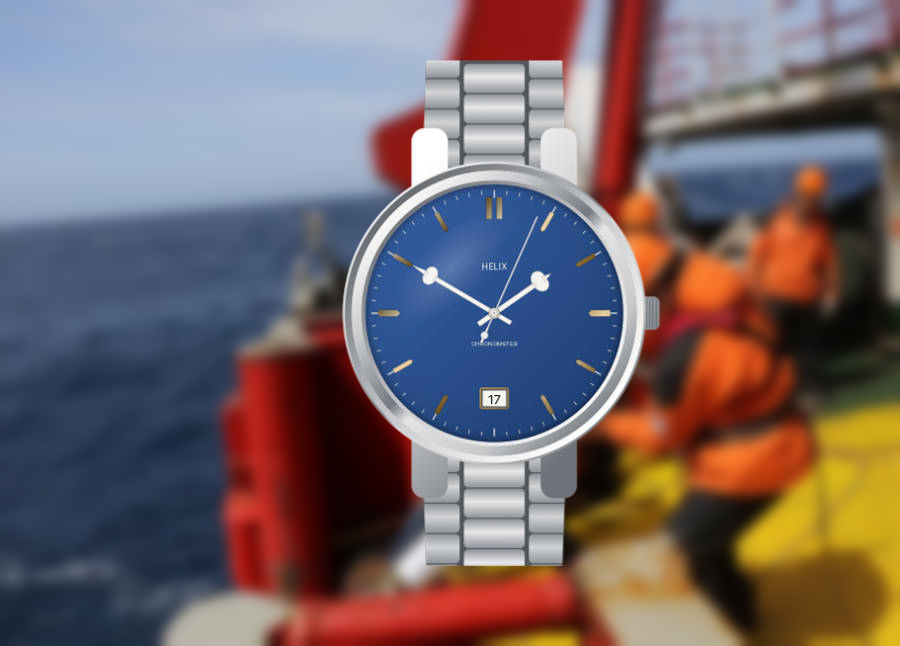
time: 1:50:04
